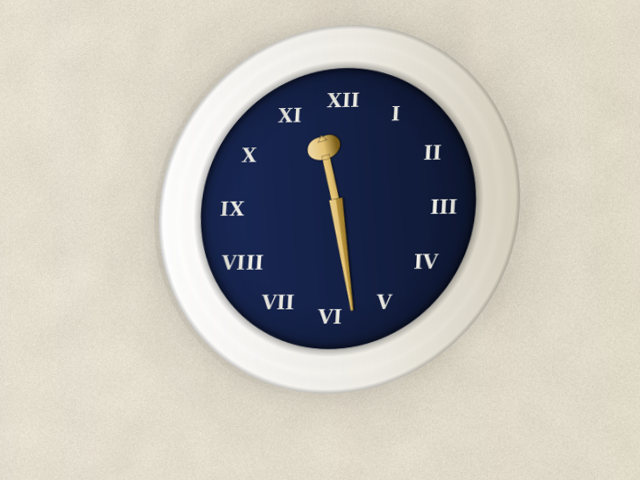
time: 11:28
